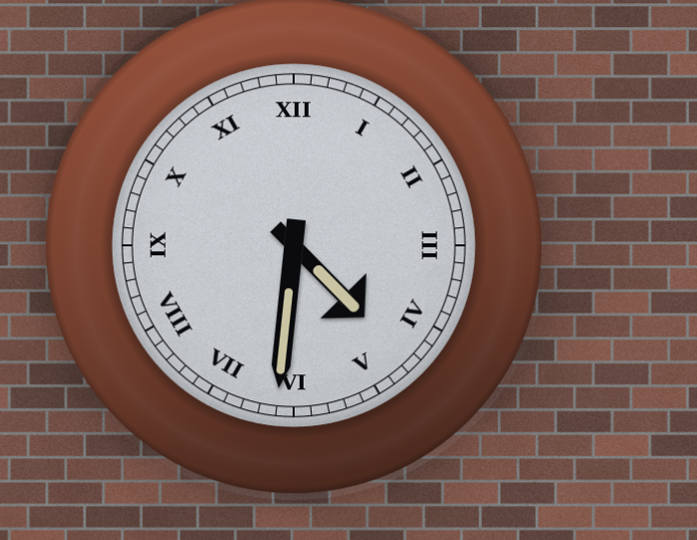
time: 4:31
